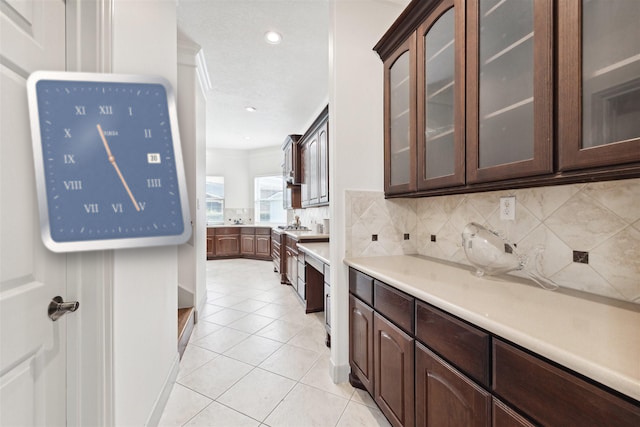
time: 11:26
